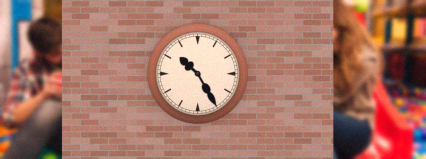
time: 10:25
